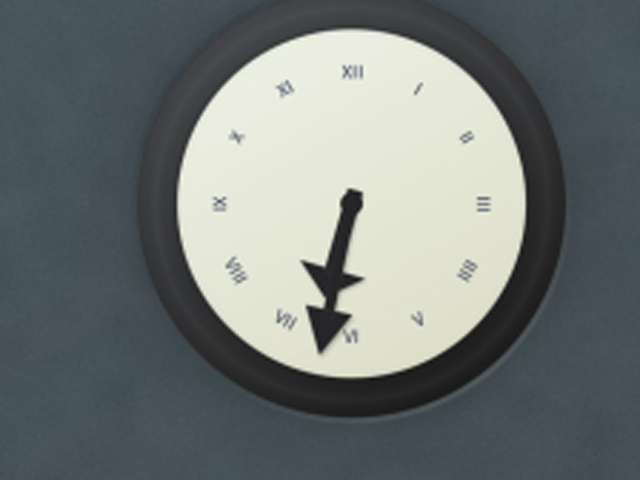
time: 6:32
